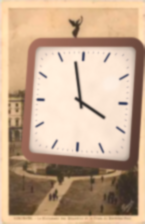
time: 3:58
